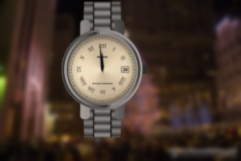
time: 11:59
